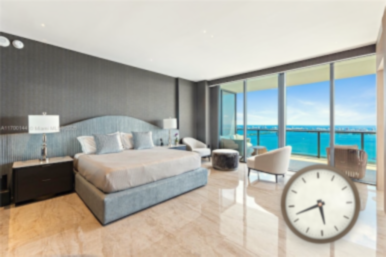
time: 5:42
